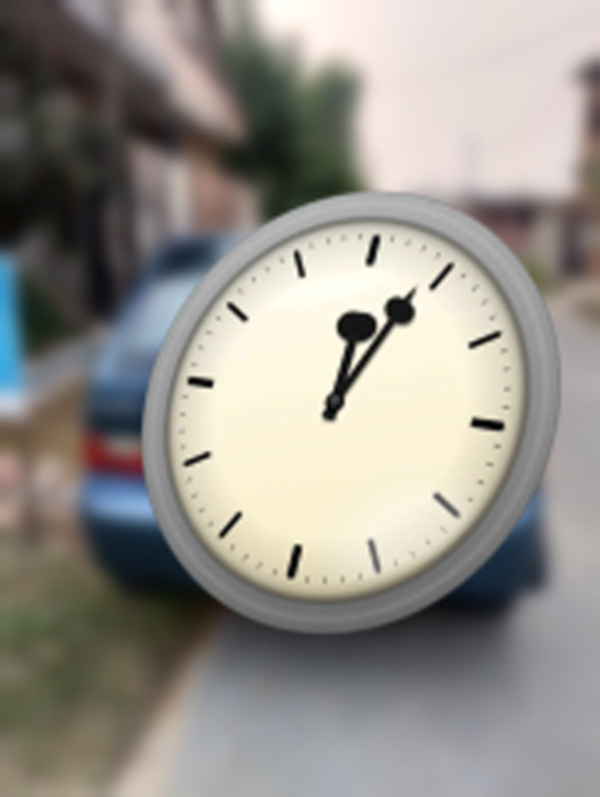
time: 12:04
